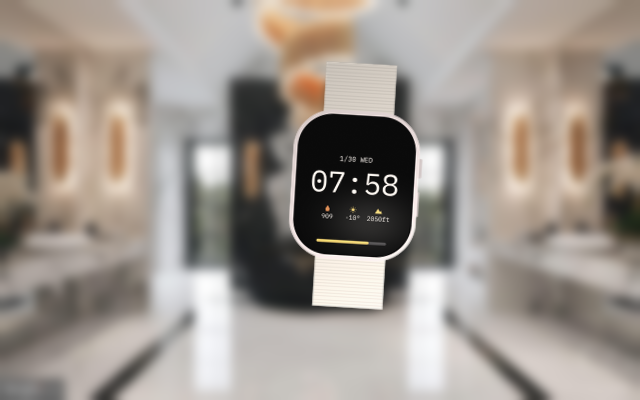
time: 7:58
